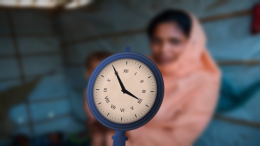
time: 3:55
